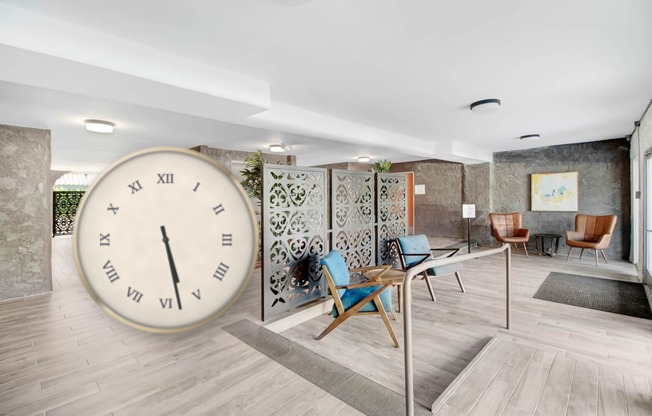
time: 5:28
